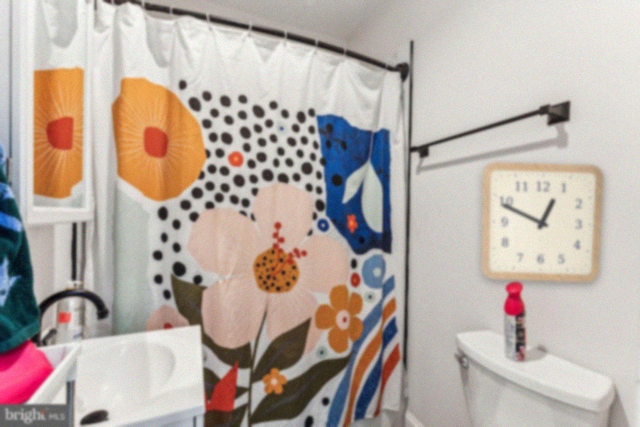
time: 12:49
